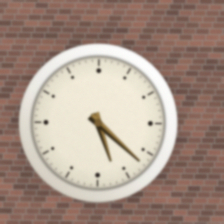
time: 5:22
